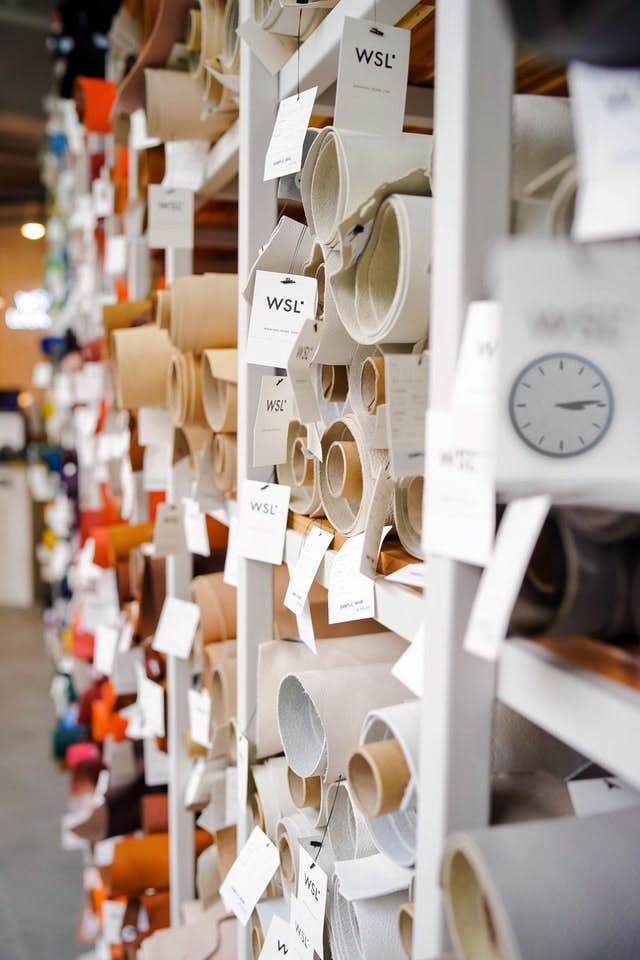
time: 3:14
